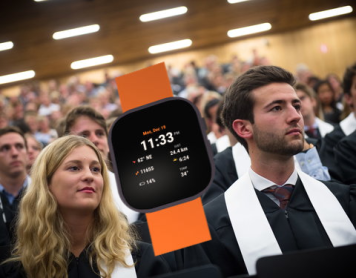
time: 11:33
